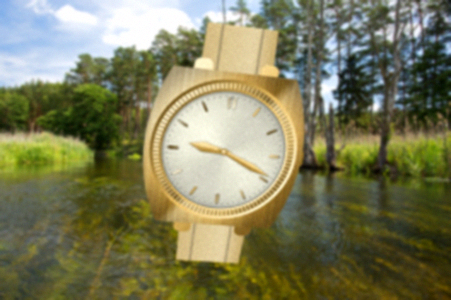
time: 9:19
